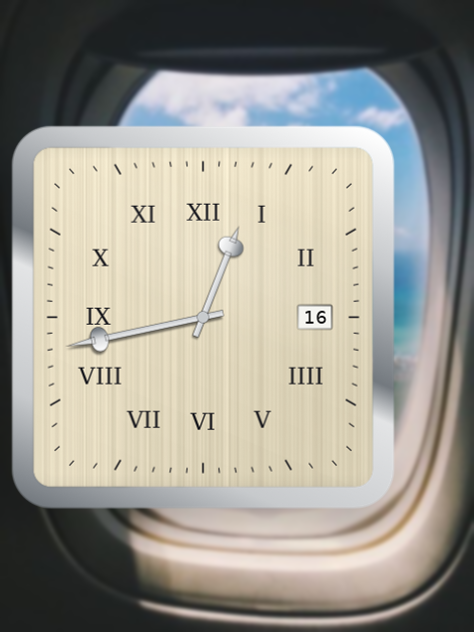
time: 12:43
